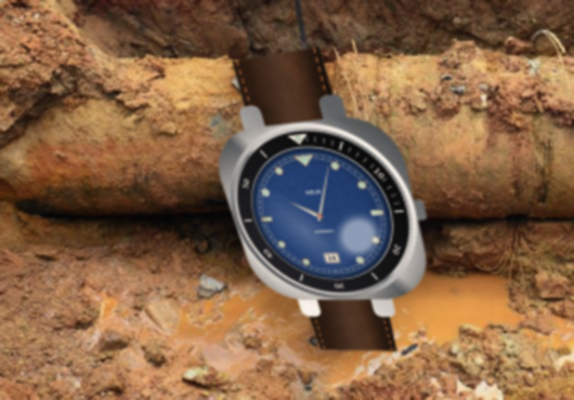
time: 10:04
